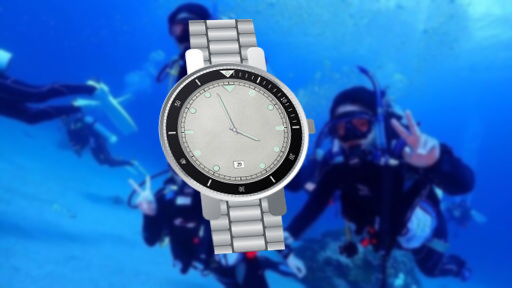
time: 3:57
